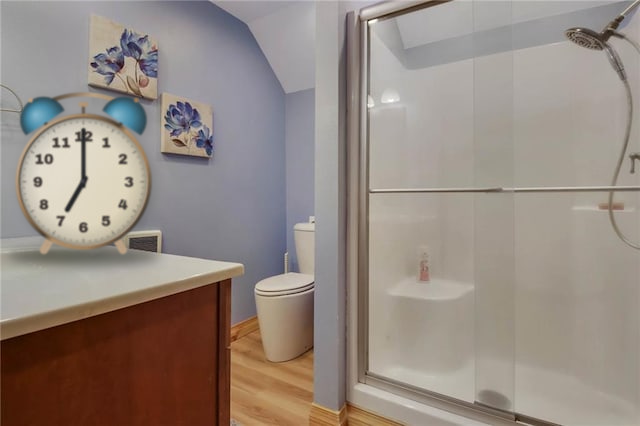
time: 7:00
